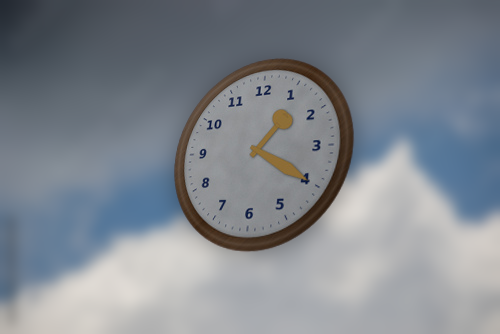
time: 1:20
